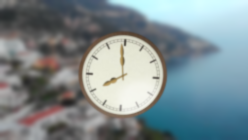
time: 7:59
